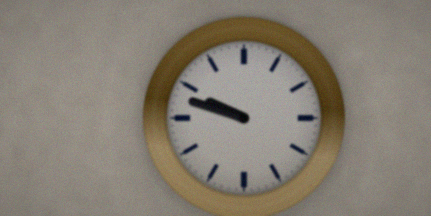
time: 9:48
